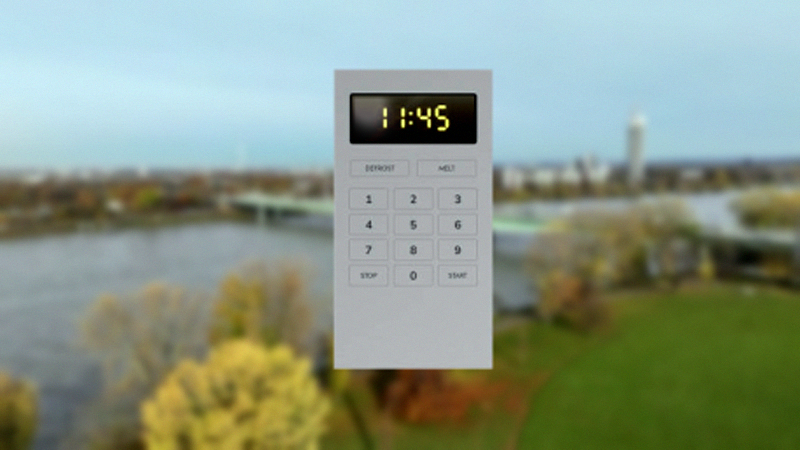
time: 11:45
